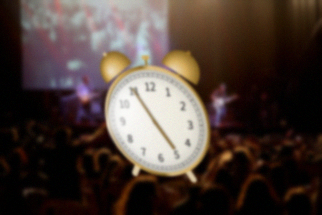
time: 4:55
